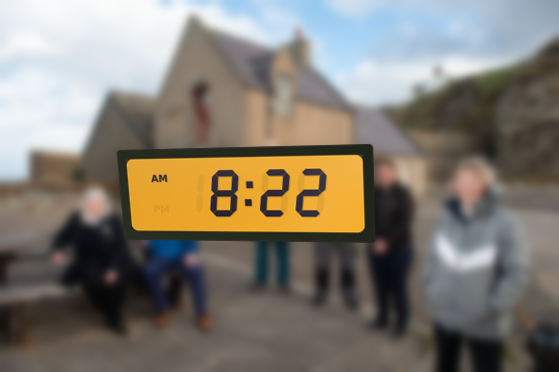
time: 8:22
